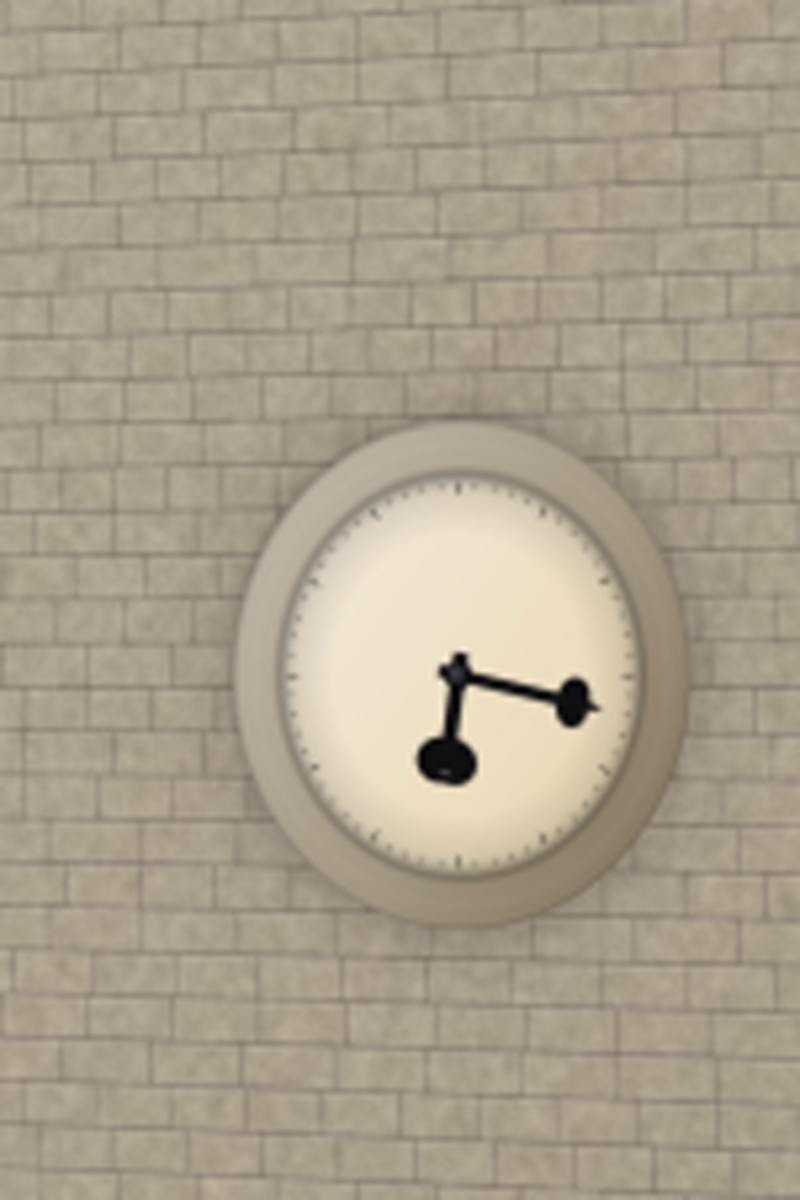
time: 6:17
